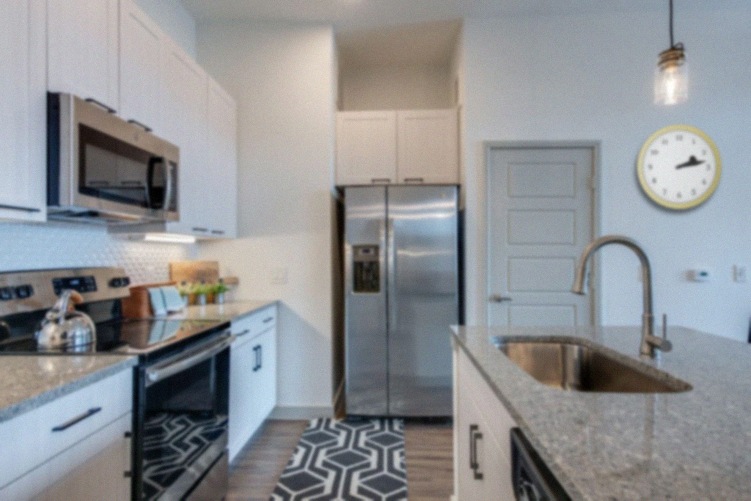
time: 2:13
